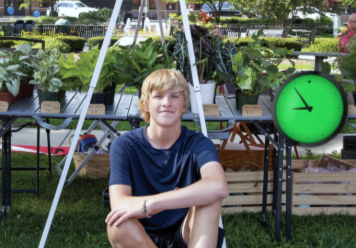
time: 8:54
